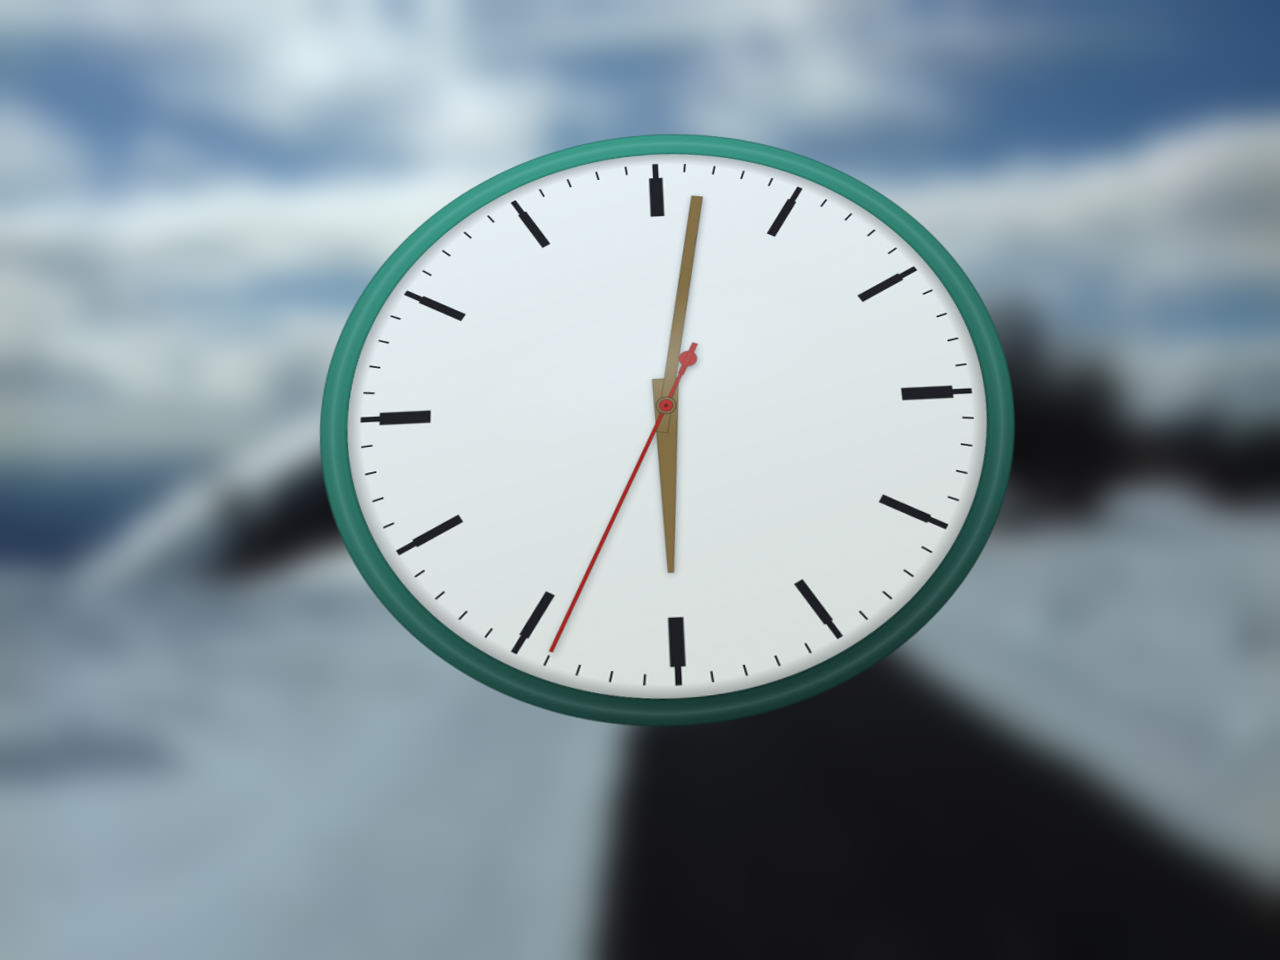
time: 6:01:34
